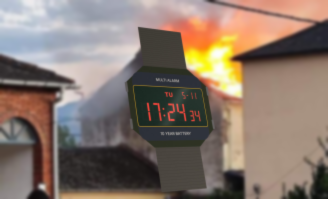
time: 17:24:34
